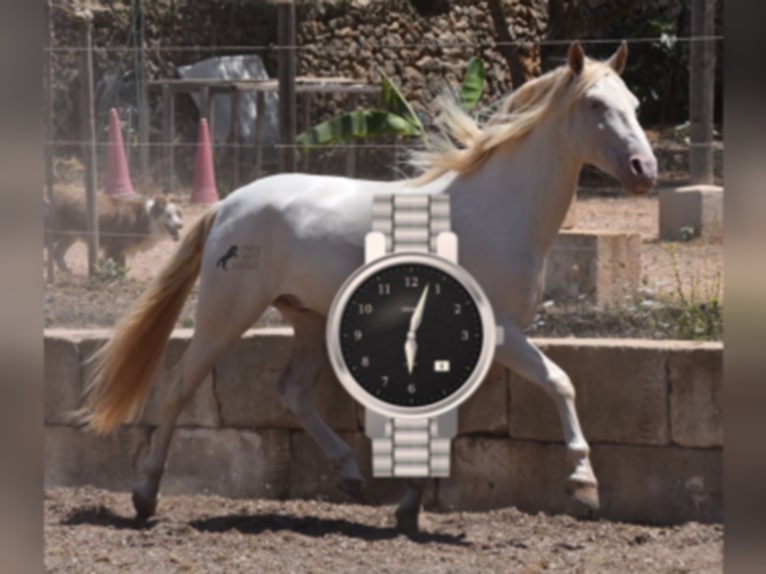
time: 6:03
